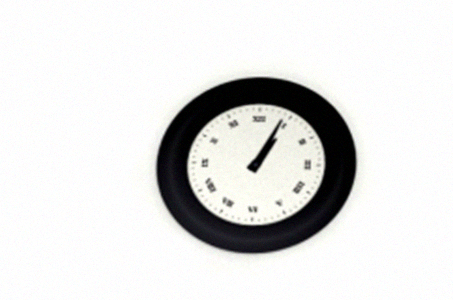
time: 1:04
